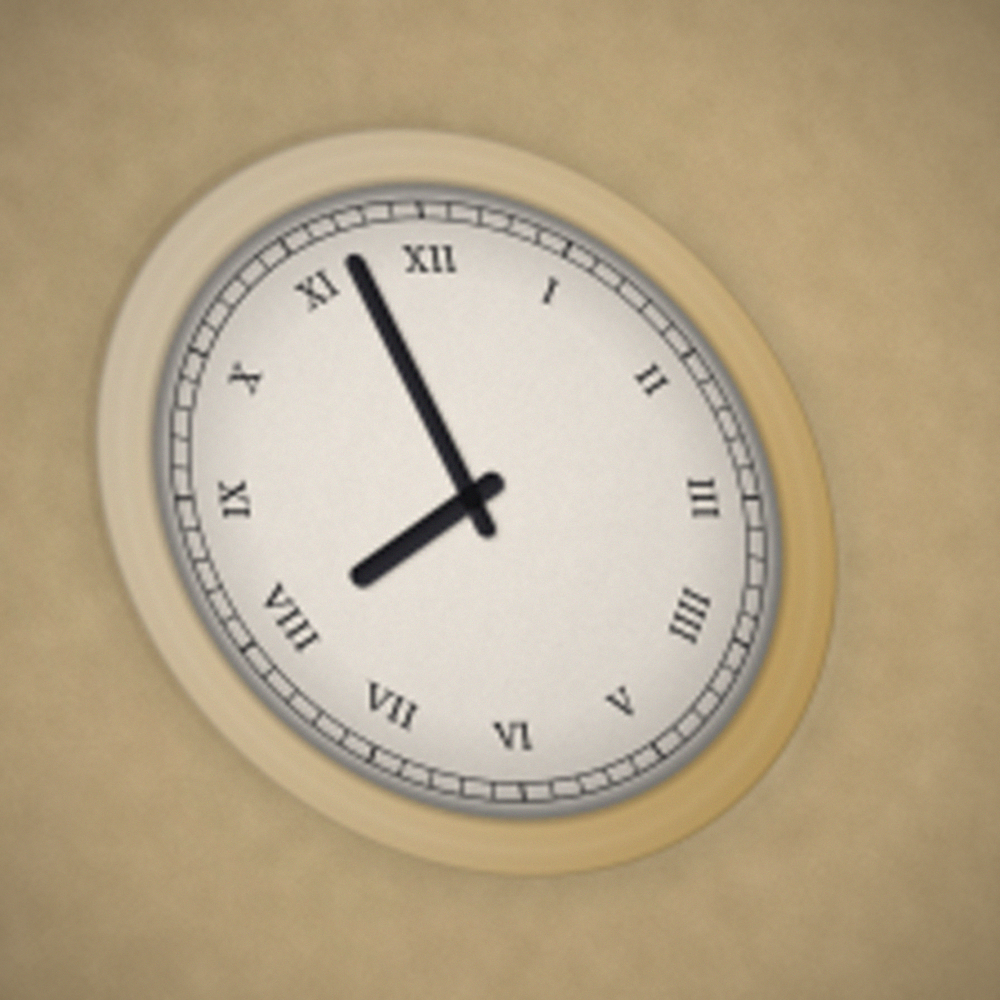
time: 7:57
